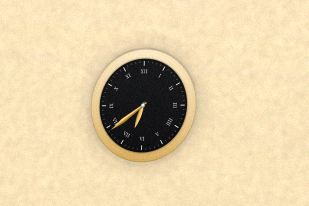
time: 6:39
